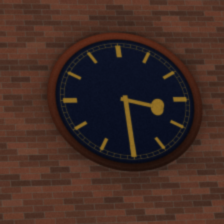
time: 3:30
